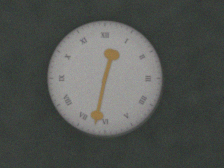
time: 12:32
